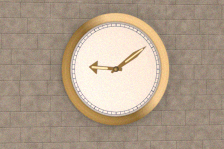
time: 9:09
